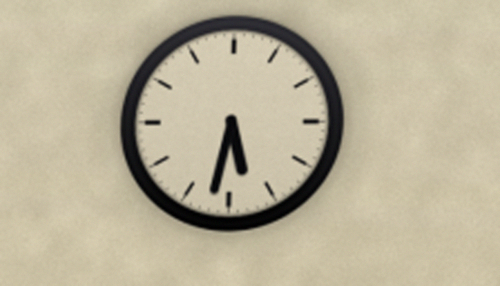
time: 5:32
